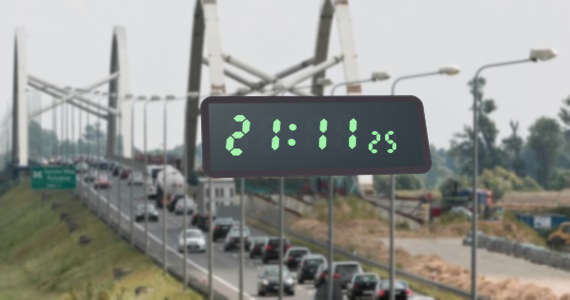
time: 21:11:25
